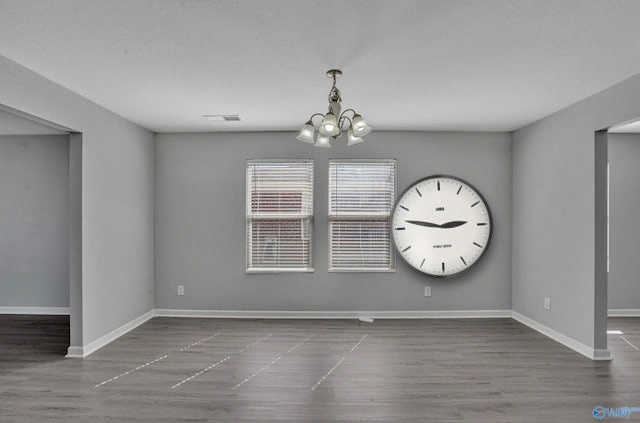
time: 2:47
